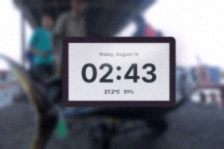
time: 2:43
